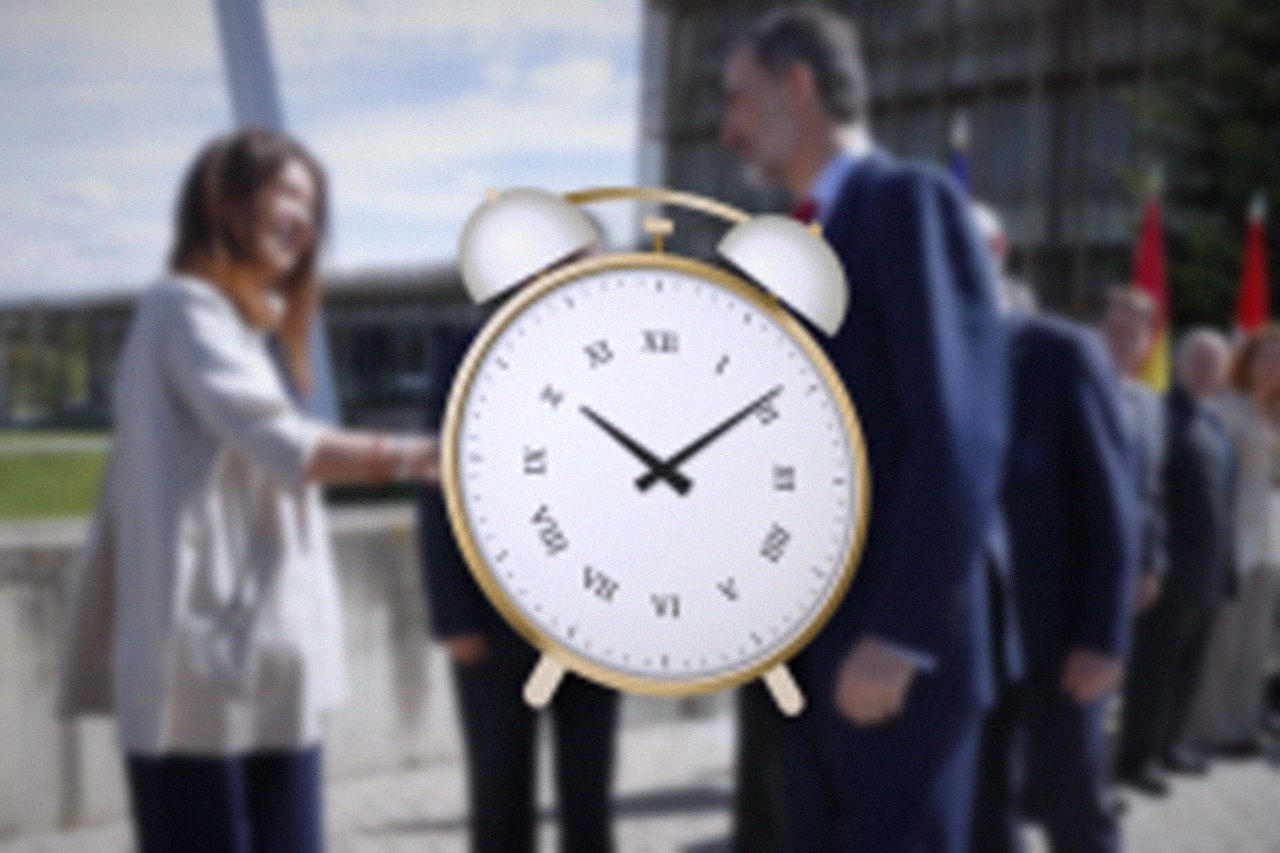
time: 10:09
